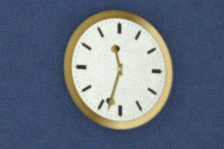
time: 11:33
